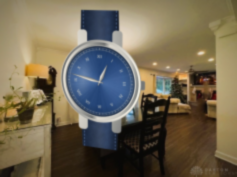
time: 12:47
